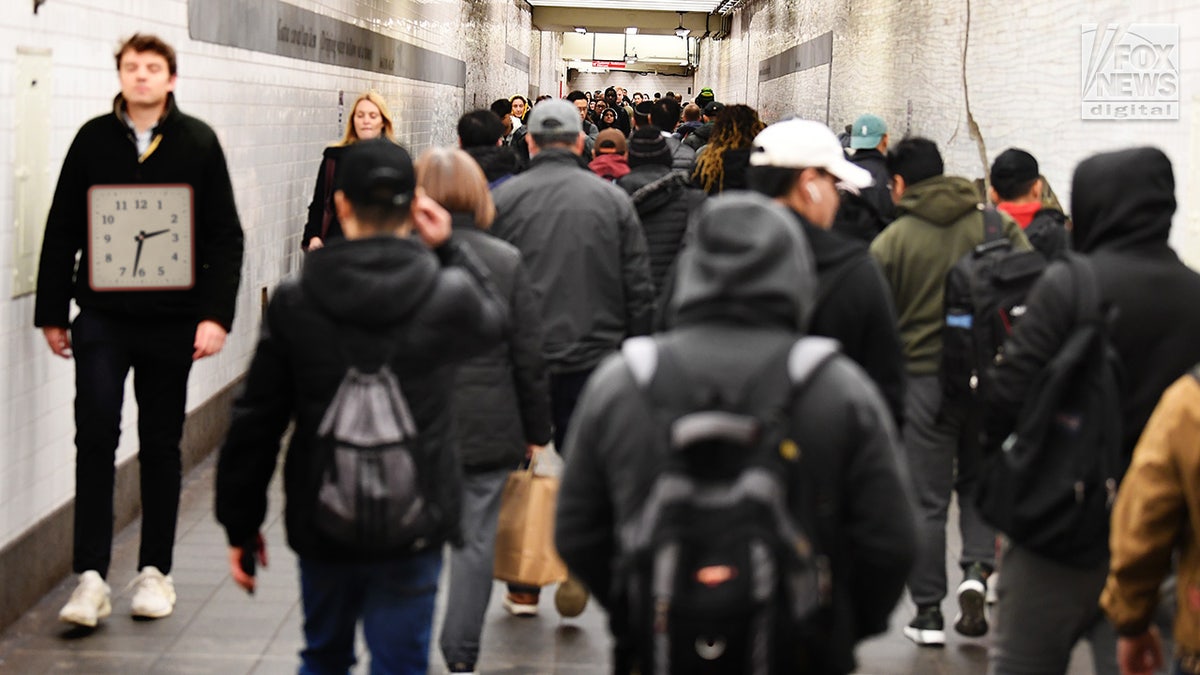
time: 2:32
